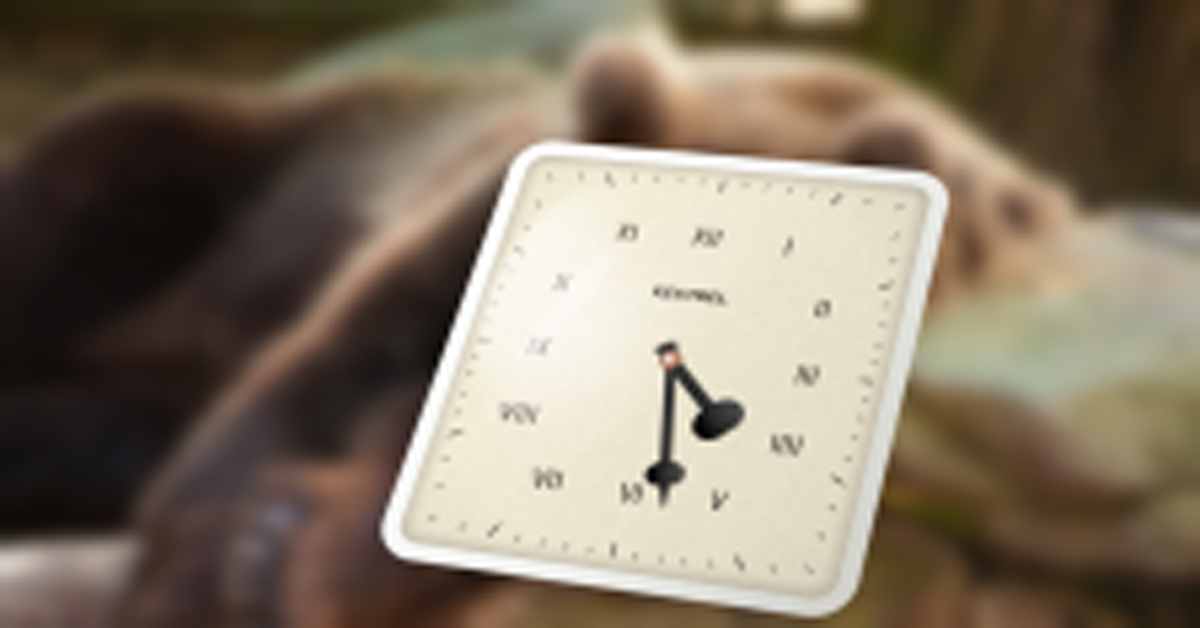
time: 4:28
